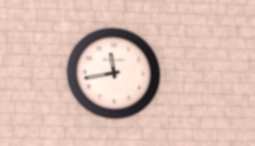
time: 11:43
